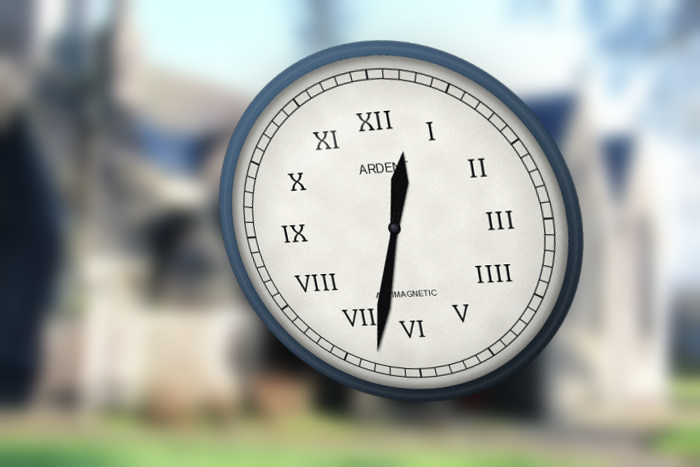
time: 12:33
